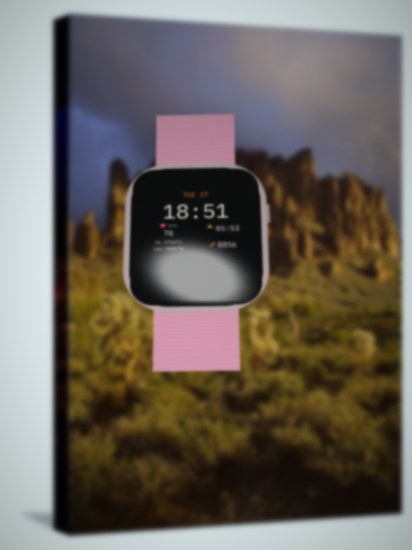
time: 18:51
